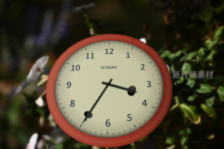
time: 3:35
